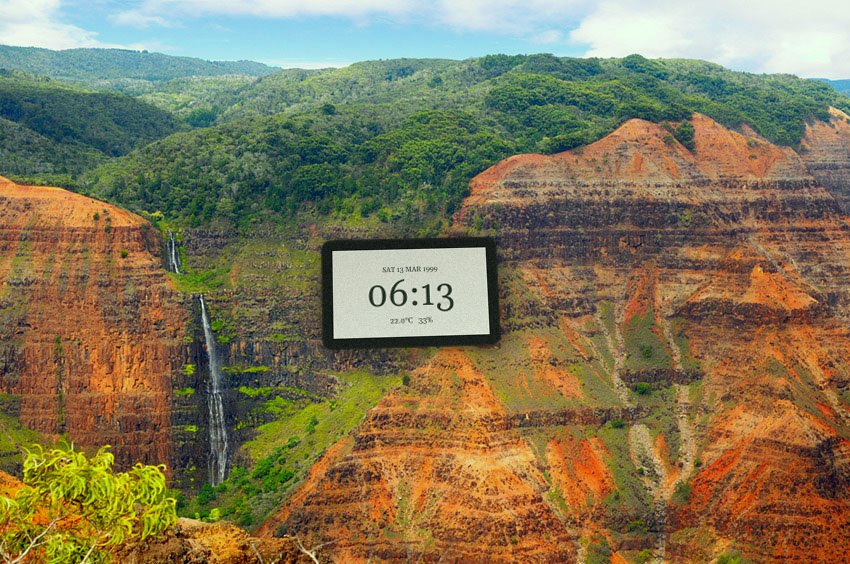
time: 6:13
